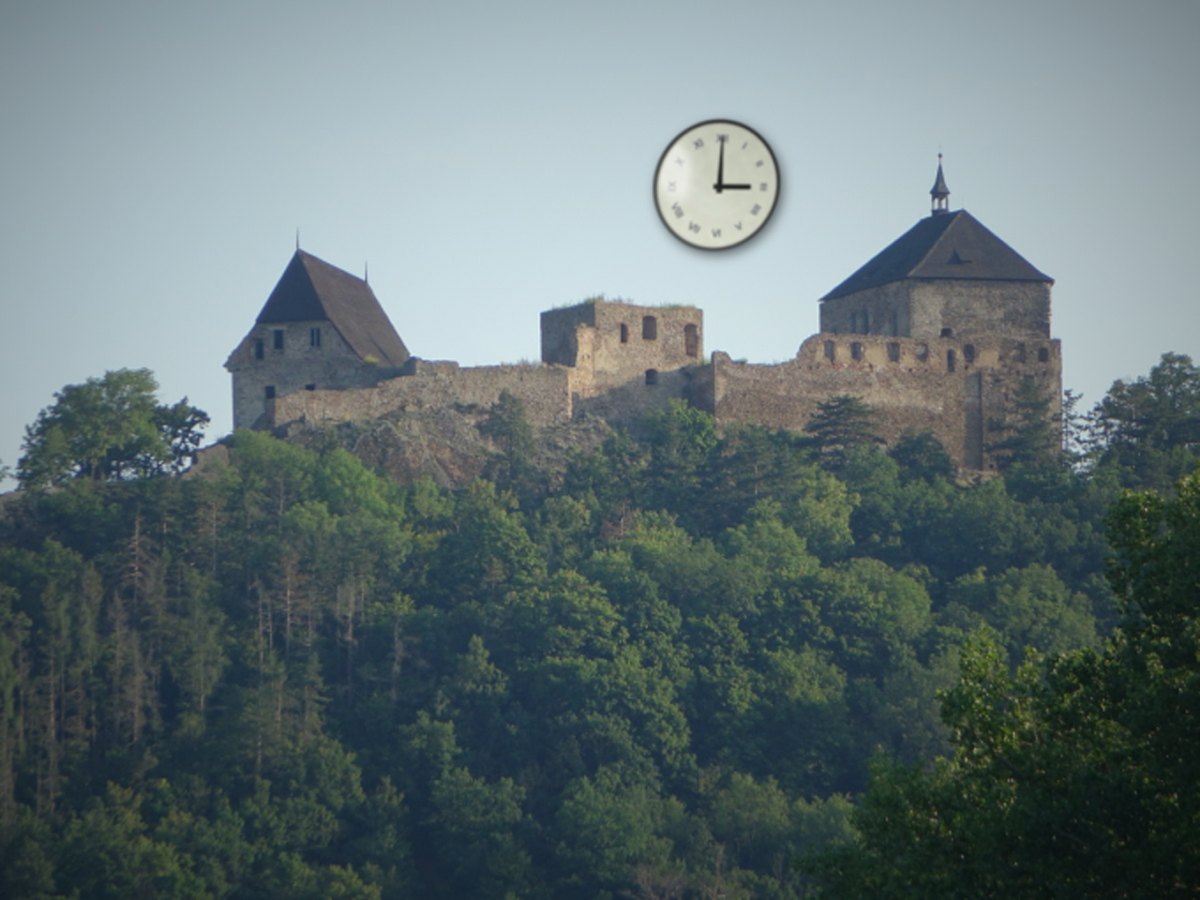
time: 3:00
